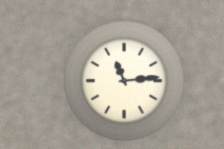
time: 11:14
